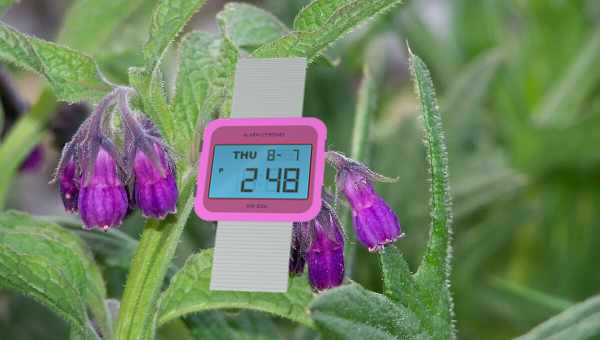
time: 2:48
